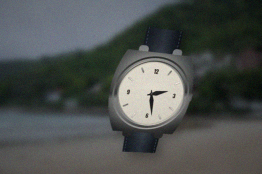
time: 2:28
